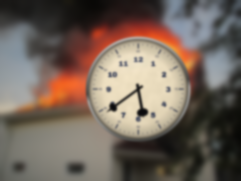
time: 5:39
